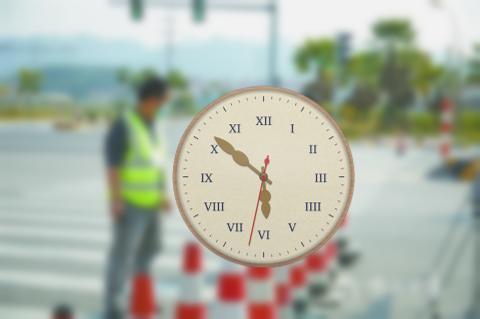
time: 5:51:32
